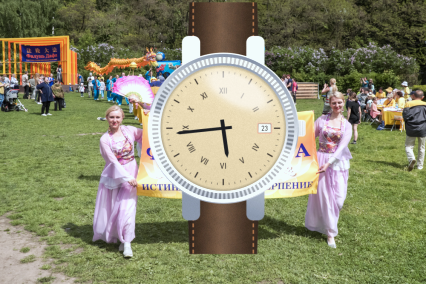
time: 5:44
